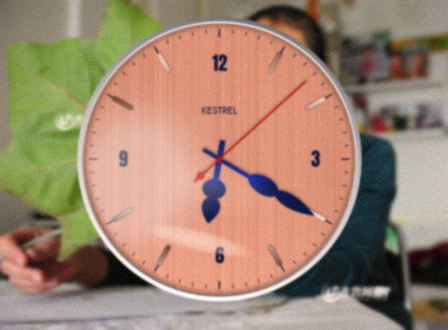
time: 6:20:08
